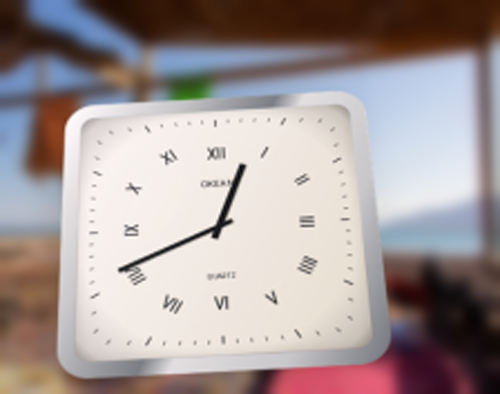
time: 12:41
